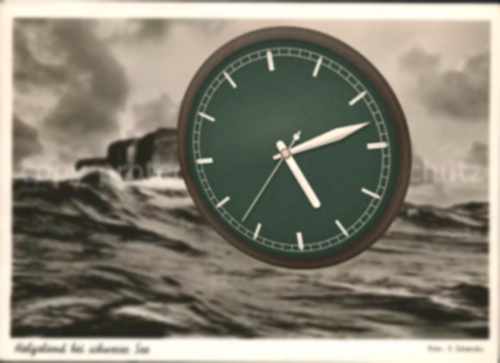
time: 5:12:37
